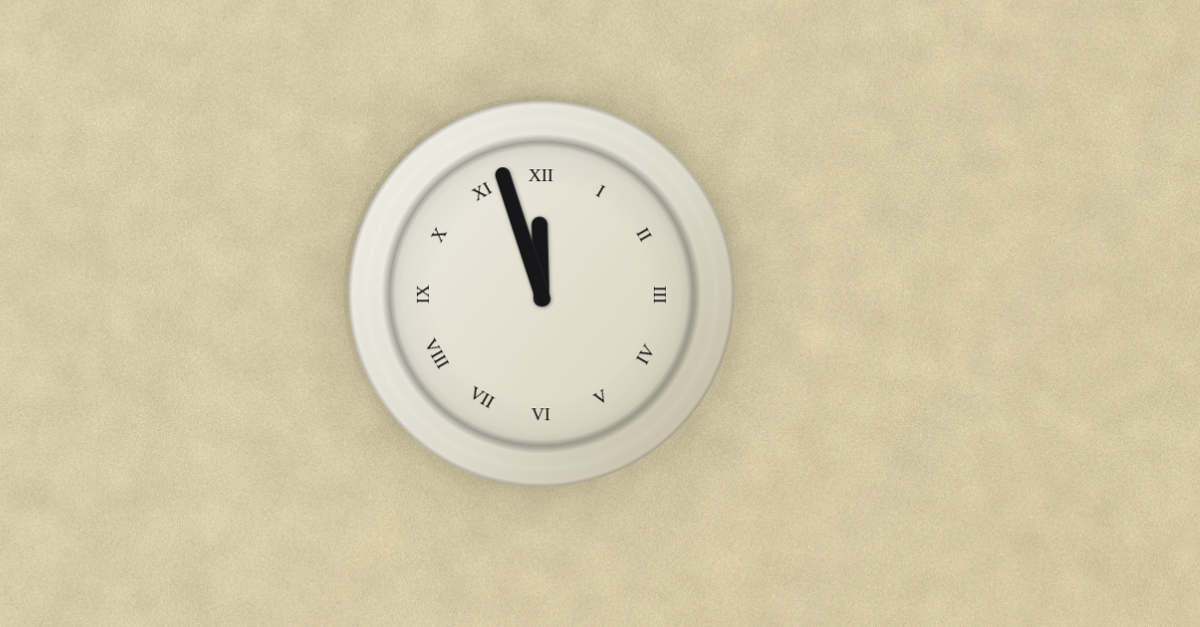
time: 11:57
